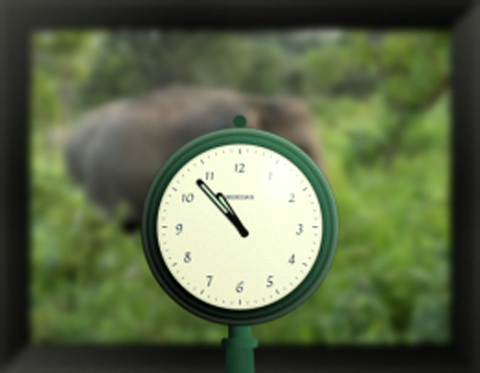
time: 10:53
